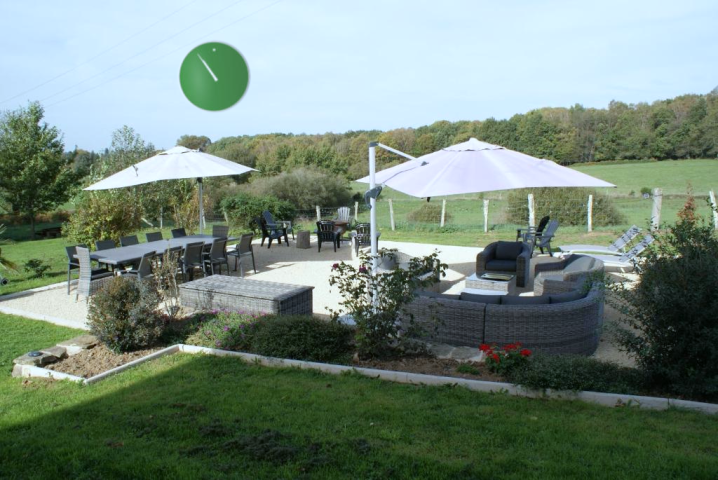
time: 10:54
